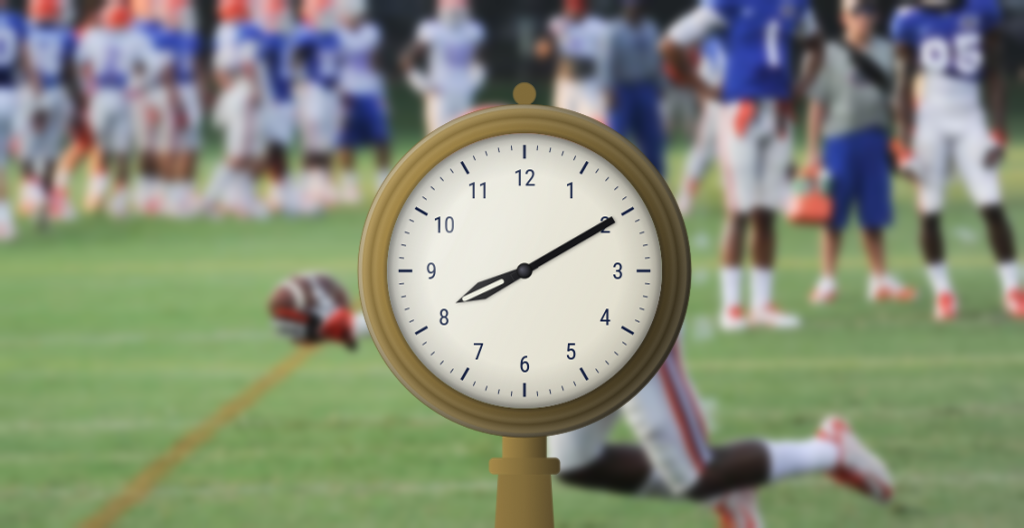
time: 8:10
